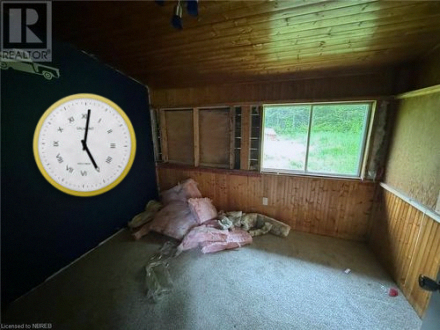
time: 5:01
